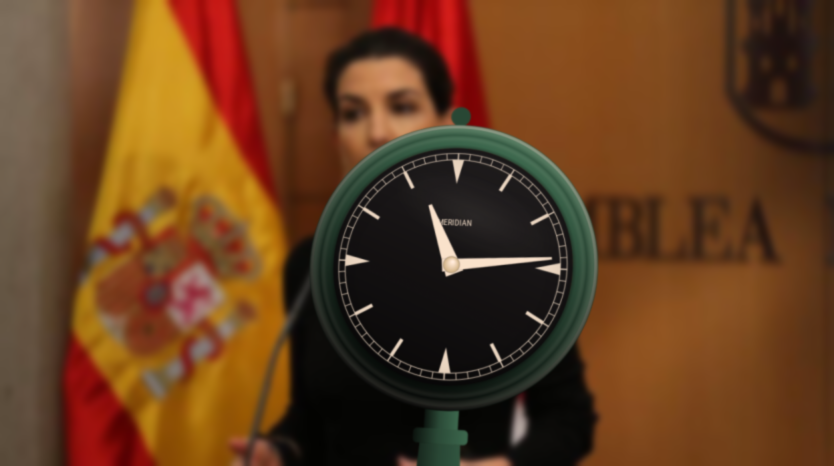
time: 11:14
